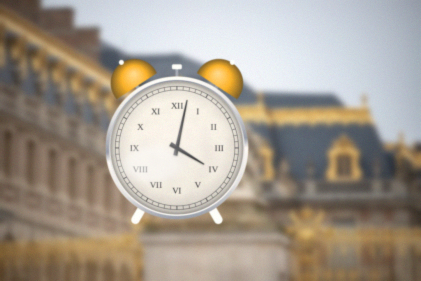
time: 4:02
